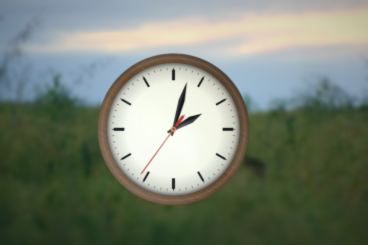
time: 2:02:36
